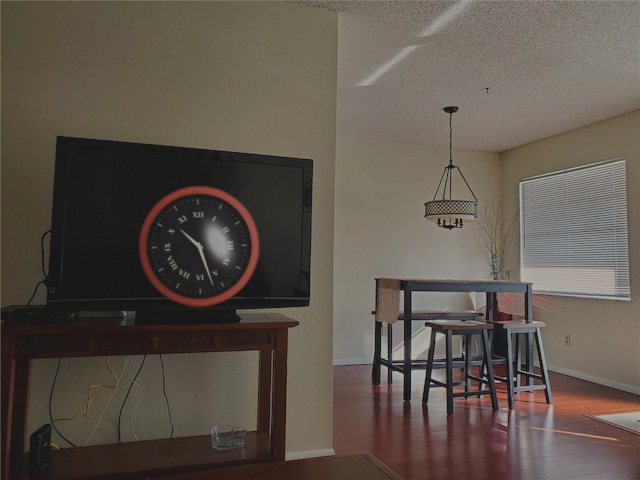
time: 10:27
